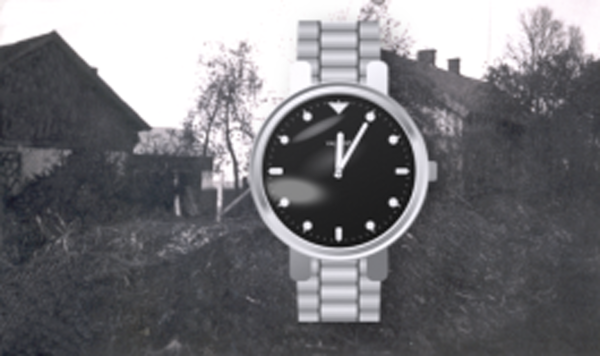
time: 12:05
